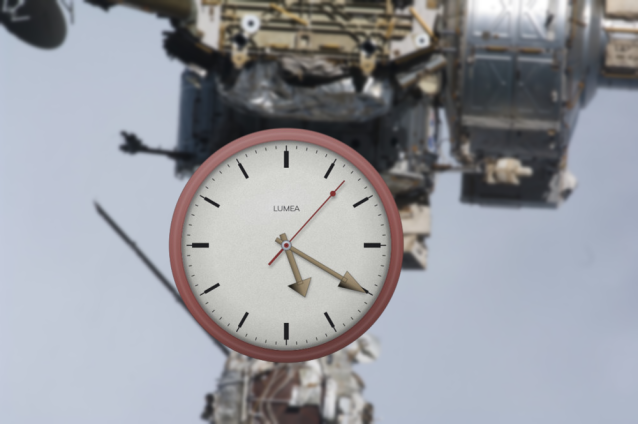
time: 5:20:07
